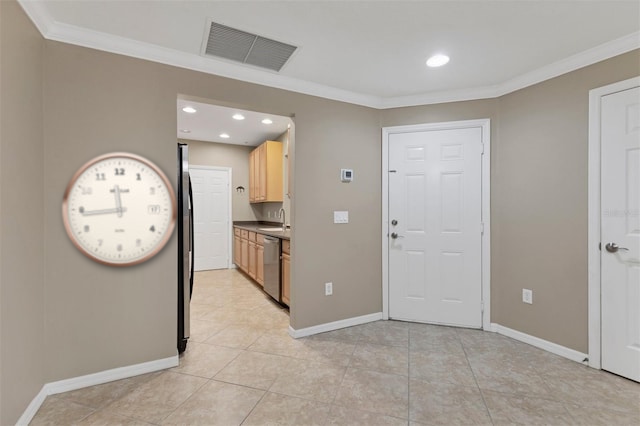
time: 11:44
